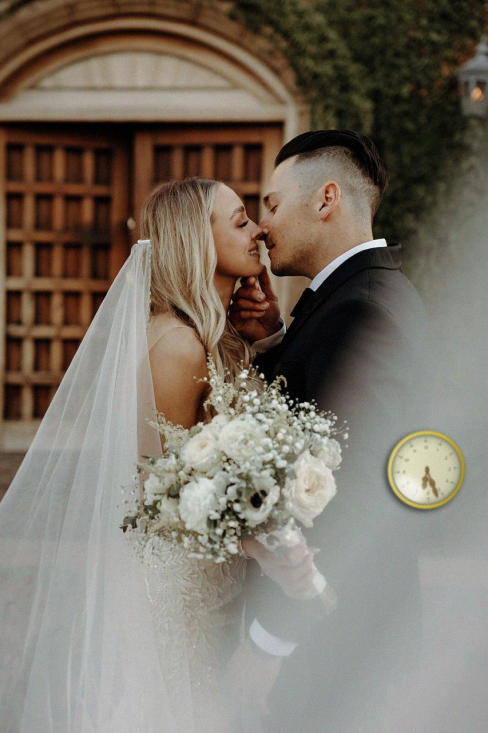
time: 6:27
